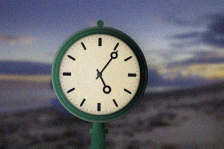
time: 5:06
